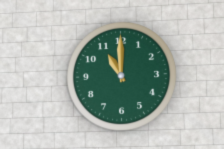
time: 11:00
